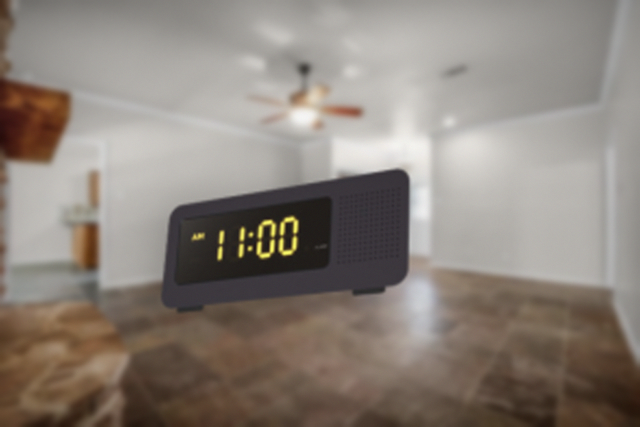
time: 11:00
